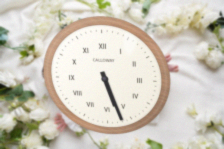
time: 5:27
